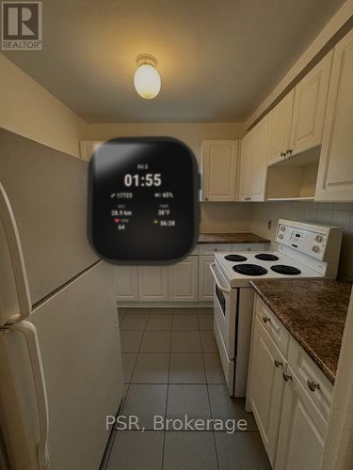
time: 1:55
